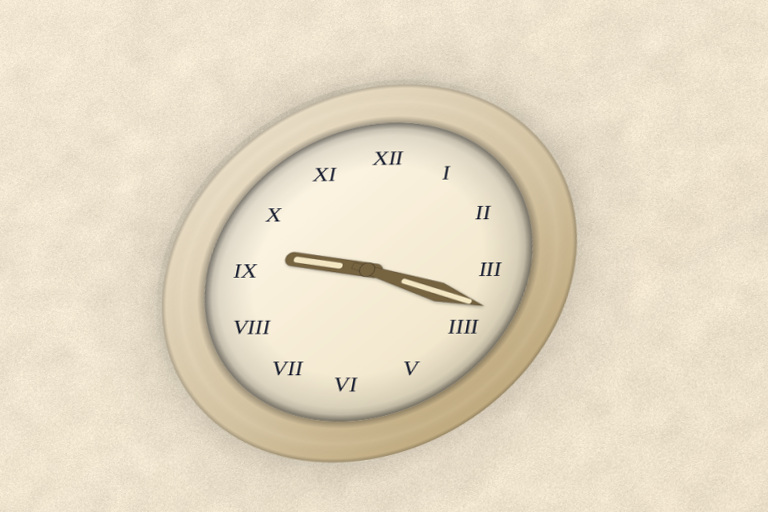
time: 9:18
